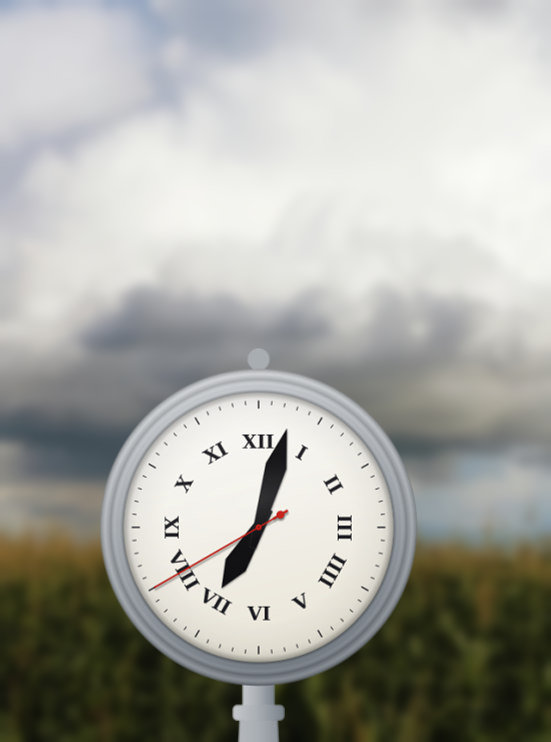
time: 7:02:40
